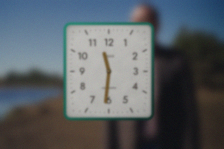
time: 11:31
